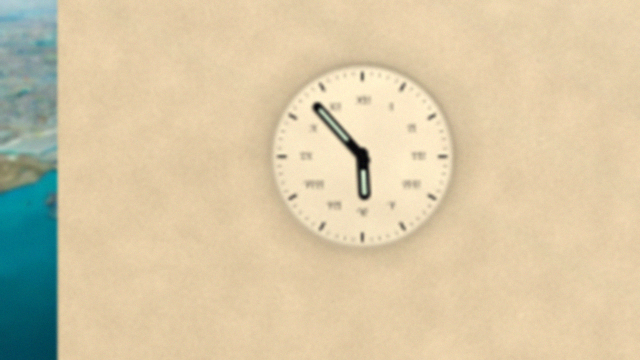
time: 5:53
